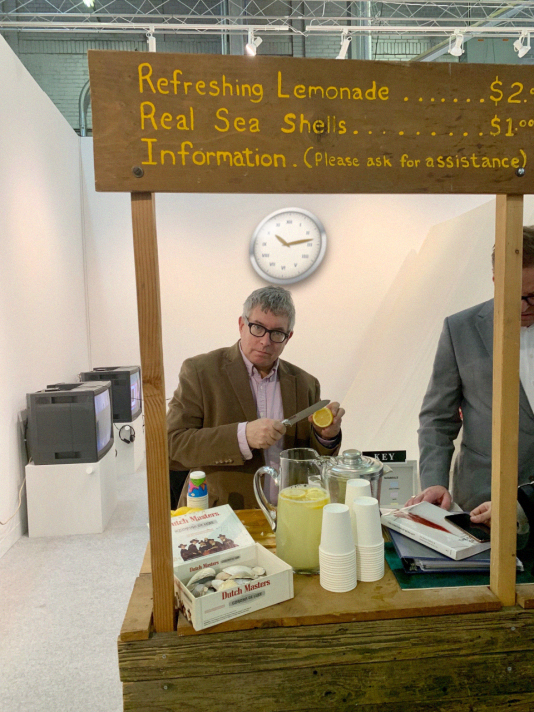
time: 10:13
